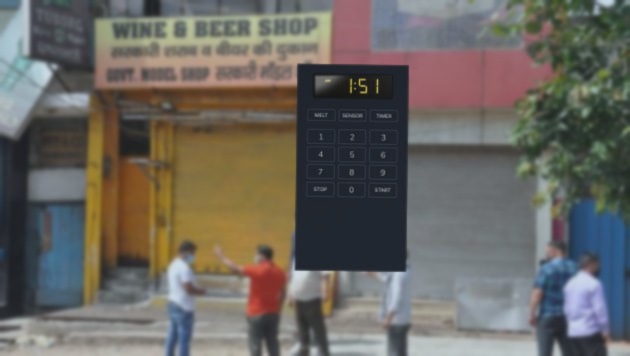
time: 1:51
